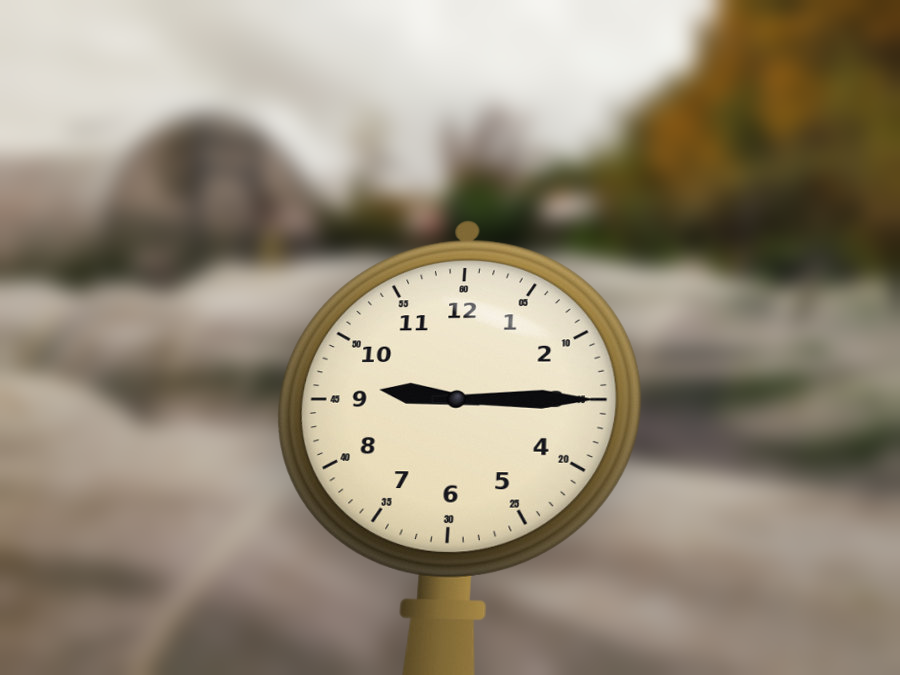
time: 9:15
